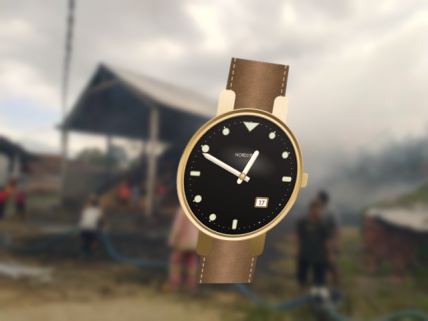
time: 12:49
